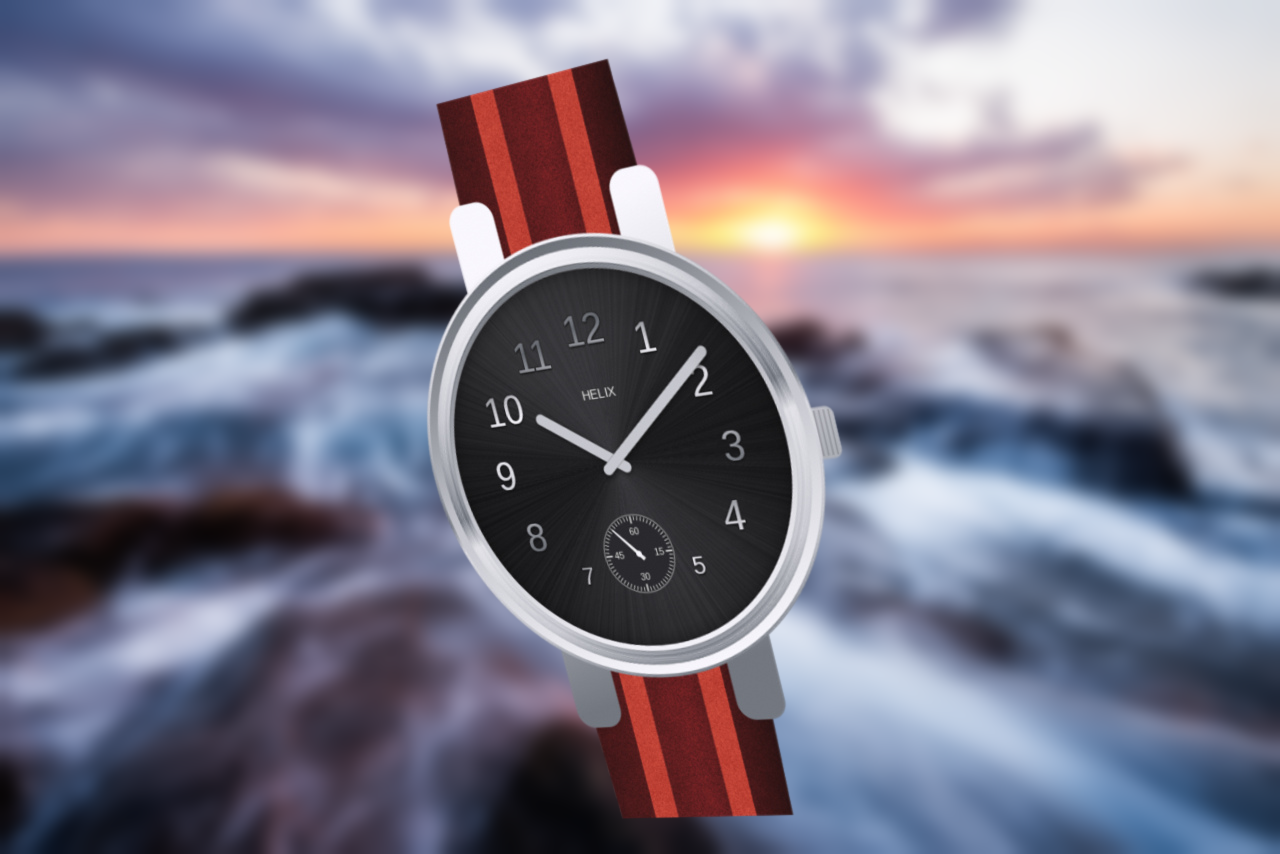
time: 10:08:53
